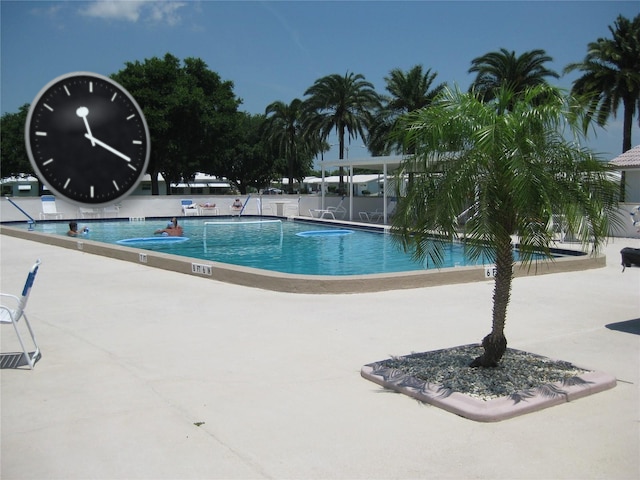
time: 11:19
